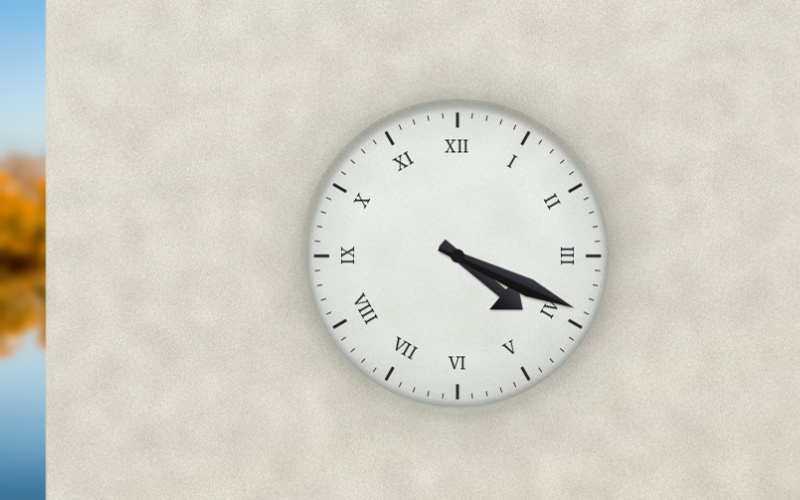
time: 4:19
